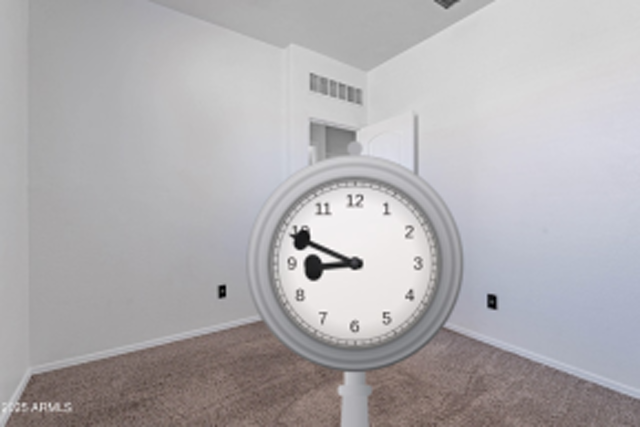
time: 8:49
